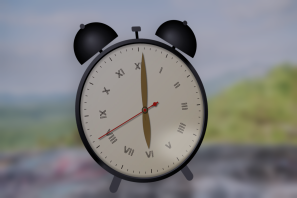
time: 6:00:41
